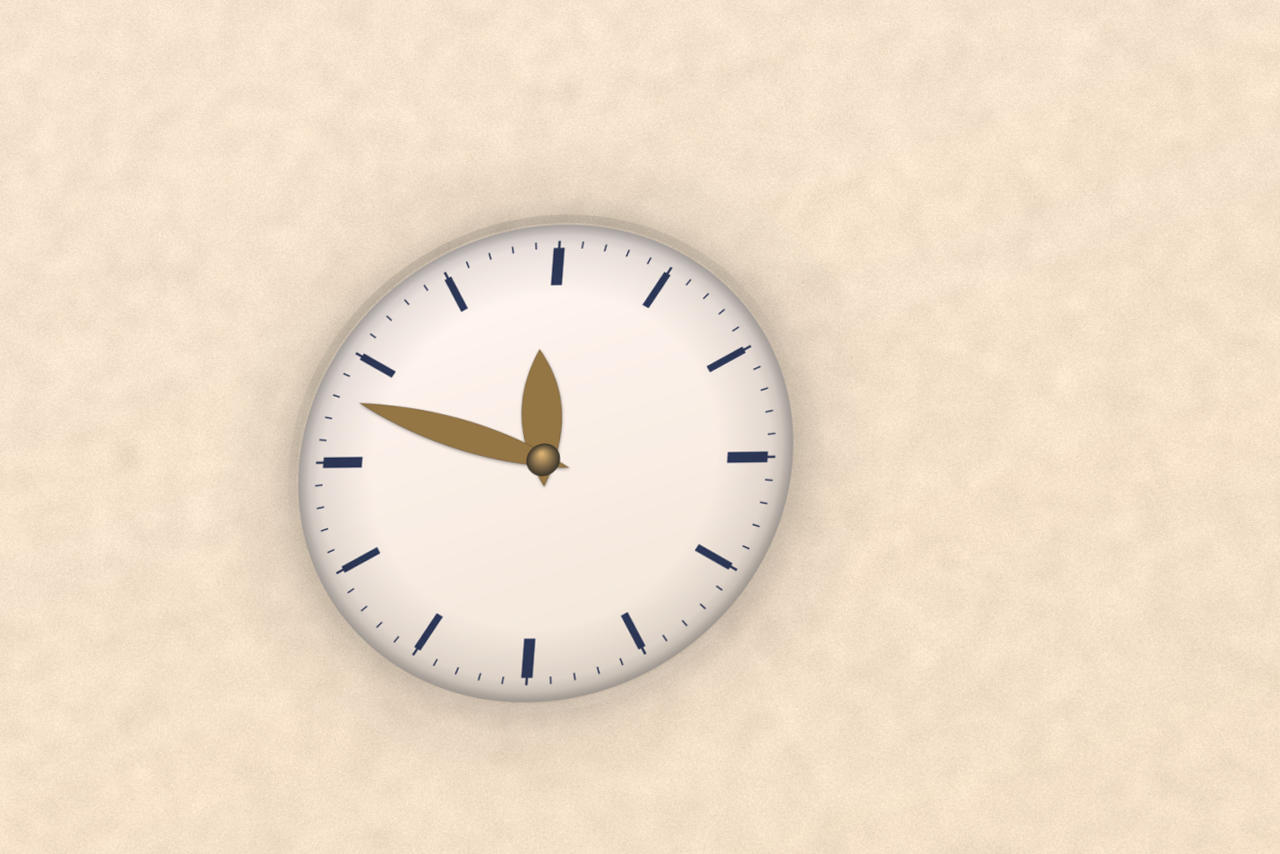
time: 11:48
